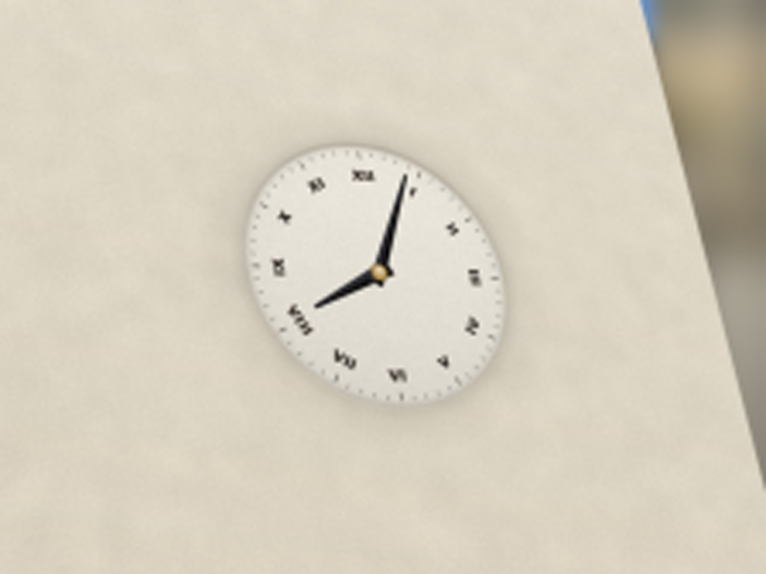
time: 8:04
